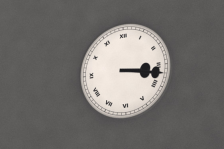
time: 3:17
